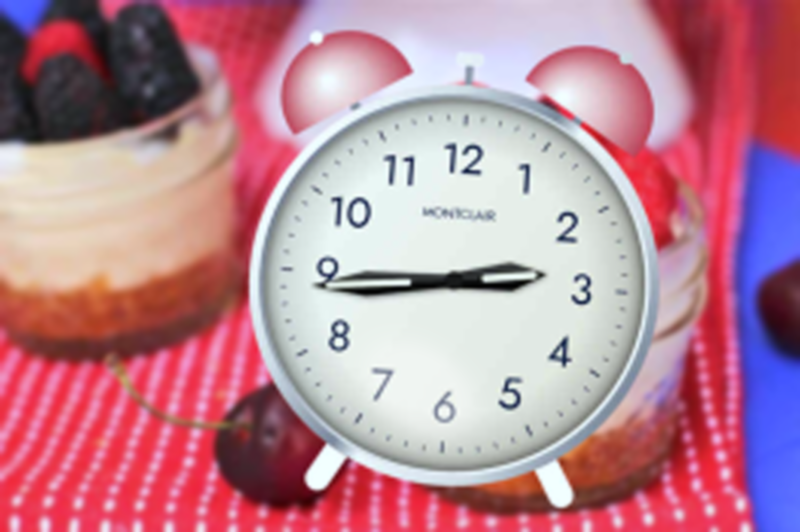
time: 2:44
